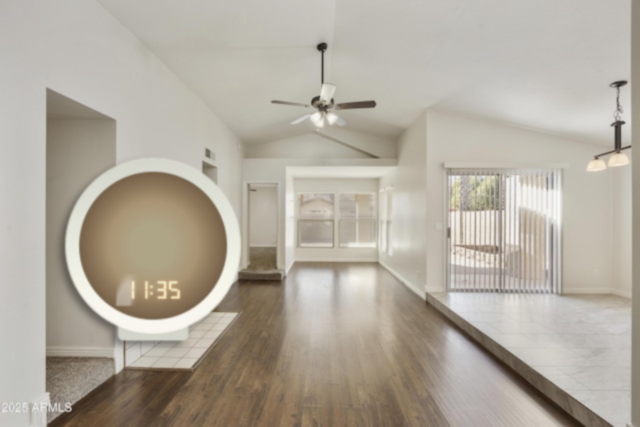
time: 11:35
